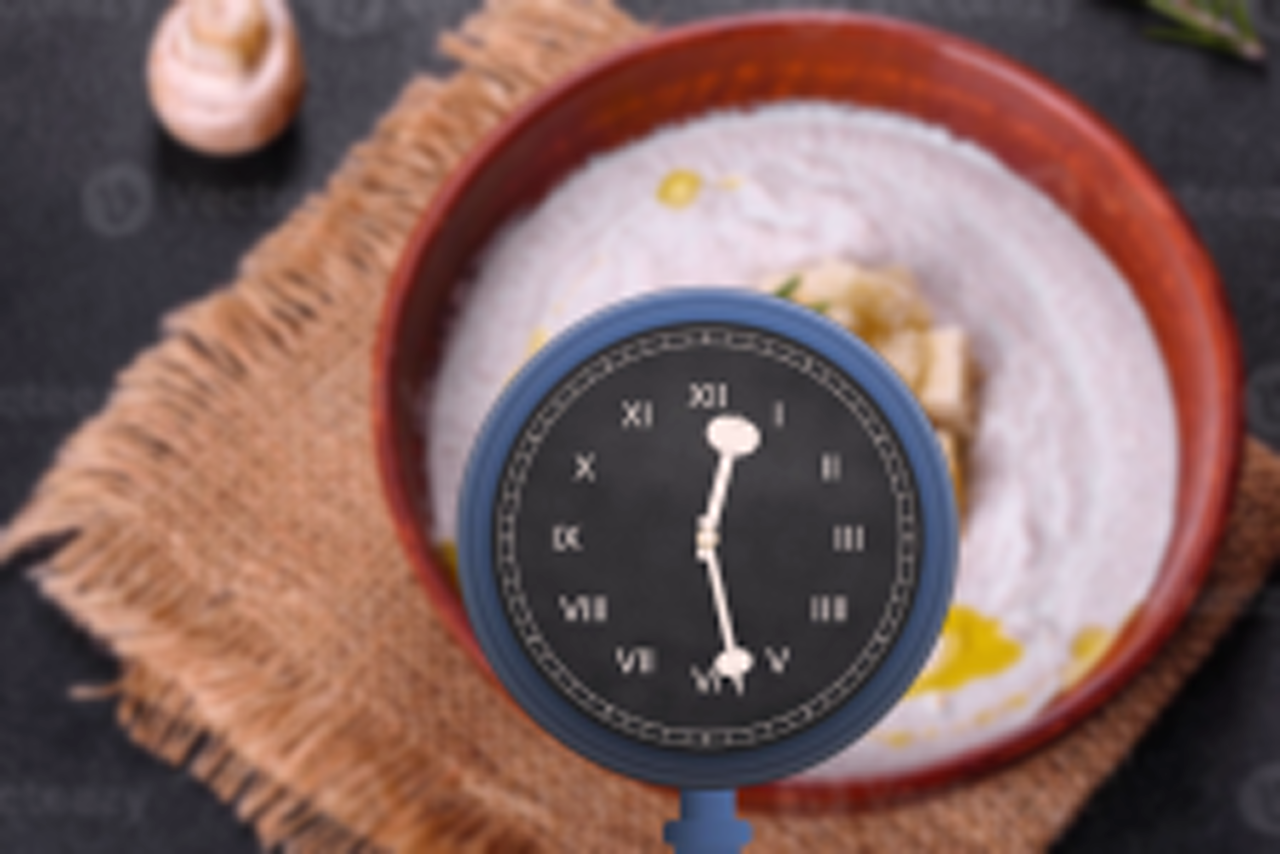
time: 12:28
